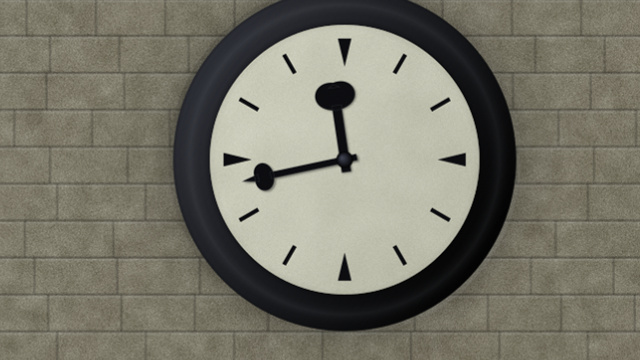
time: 11:43
